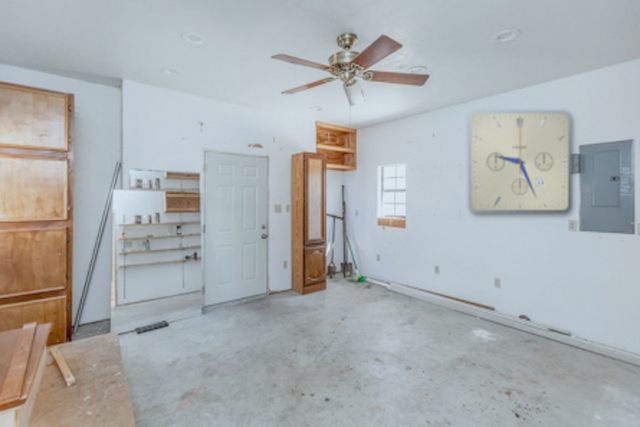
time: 9:26
